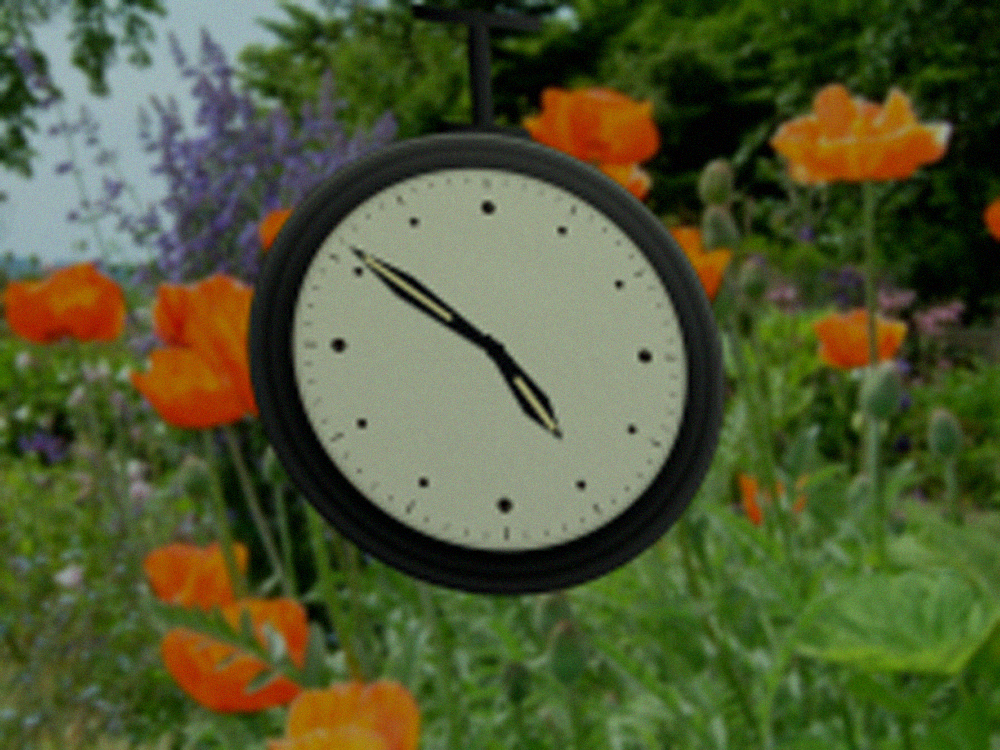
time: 4:51
